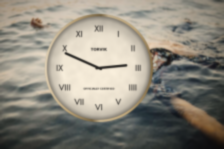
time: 2:49
